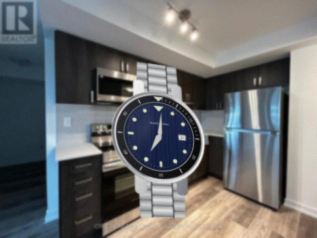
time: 7:01
